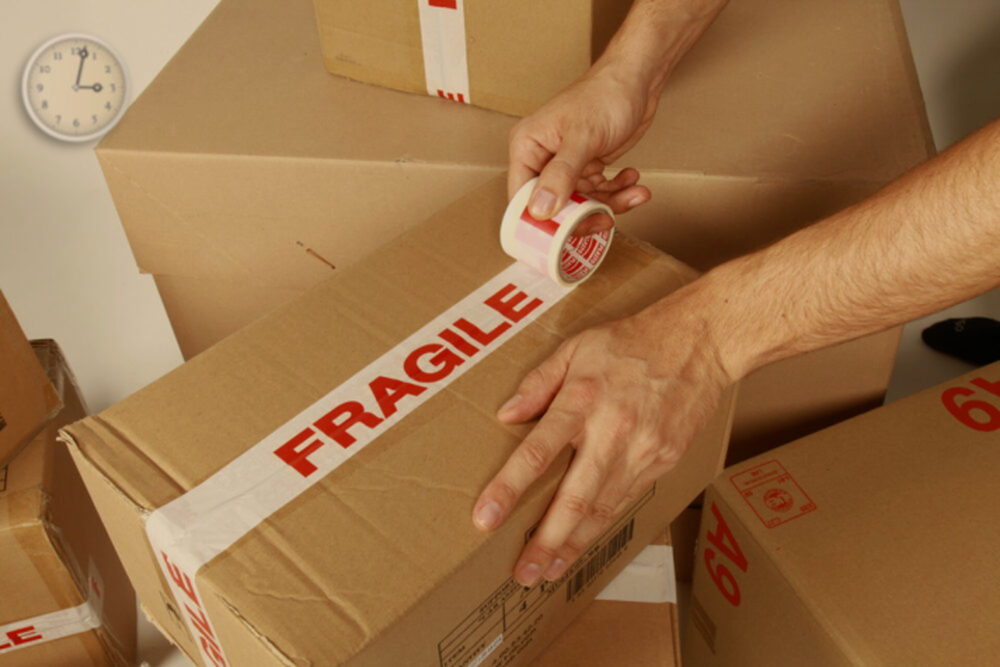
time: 3:02
